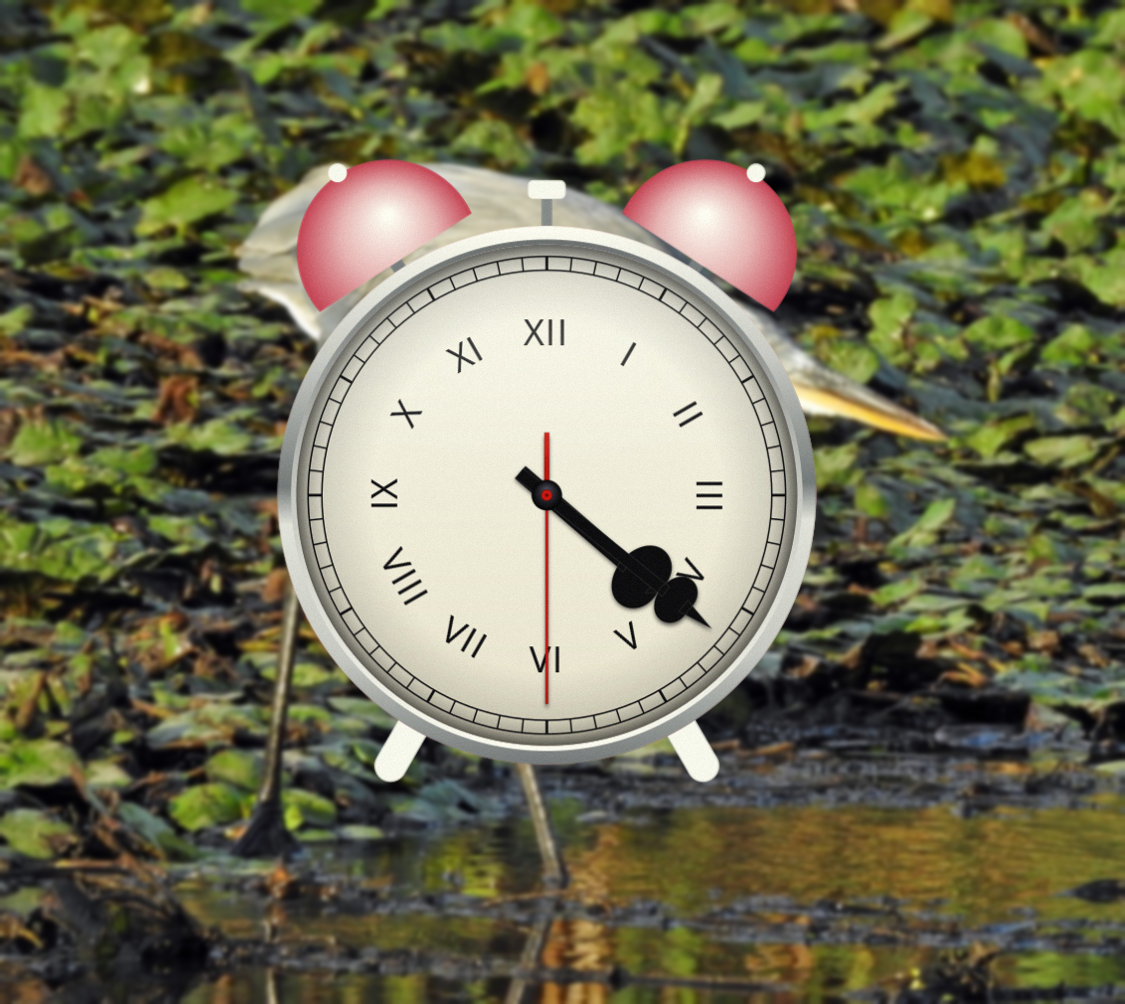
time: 4:21:30
